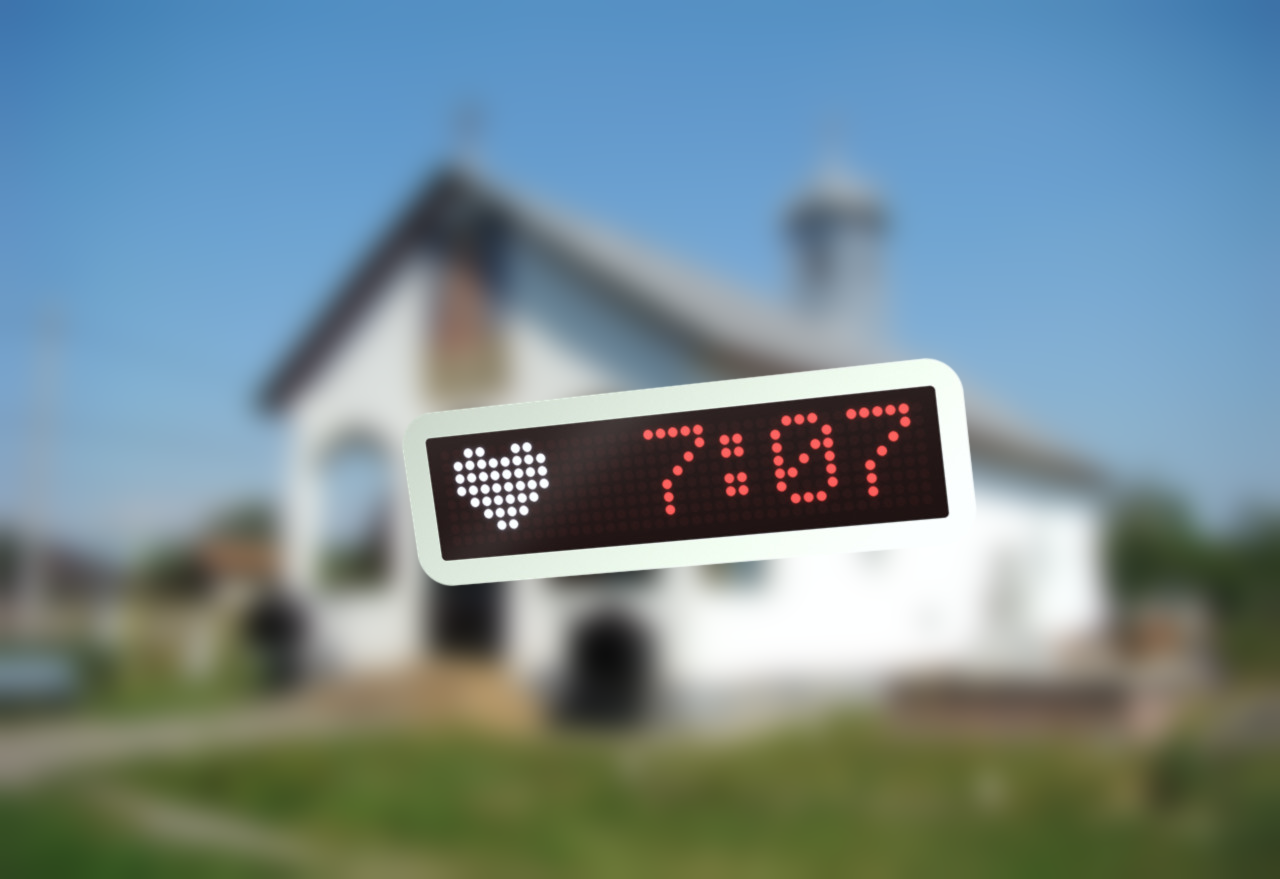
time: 7:07
